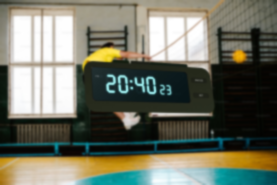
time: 20:40
